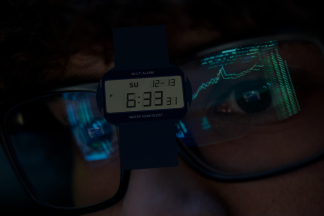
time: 6:33:31
